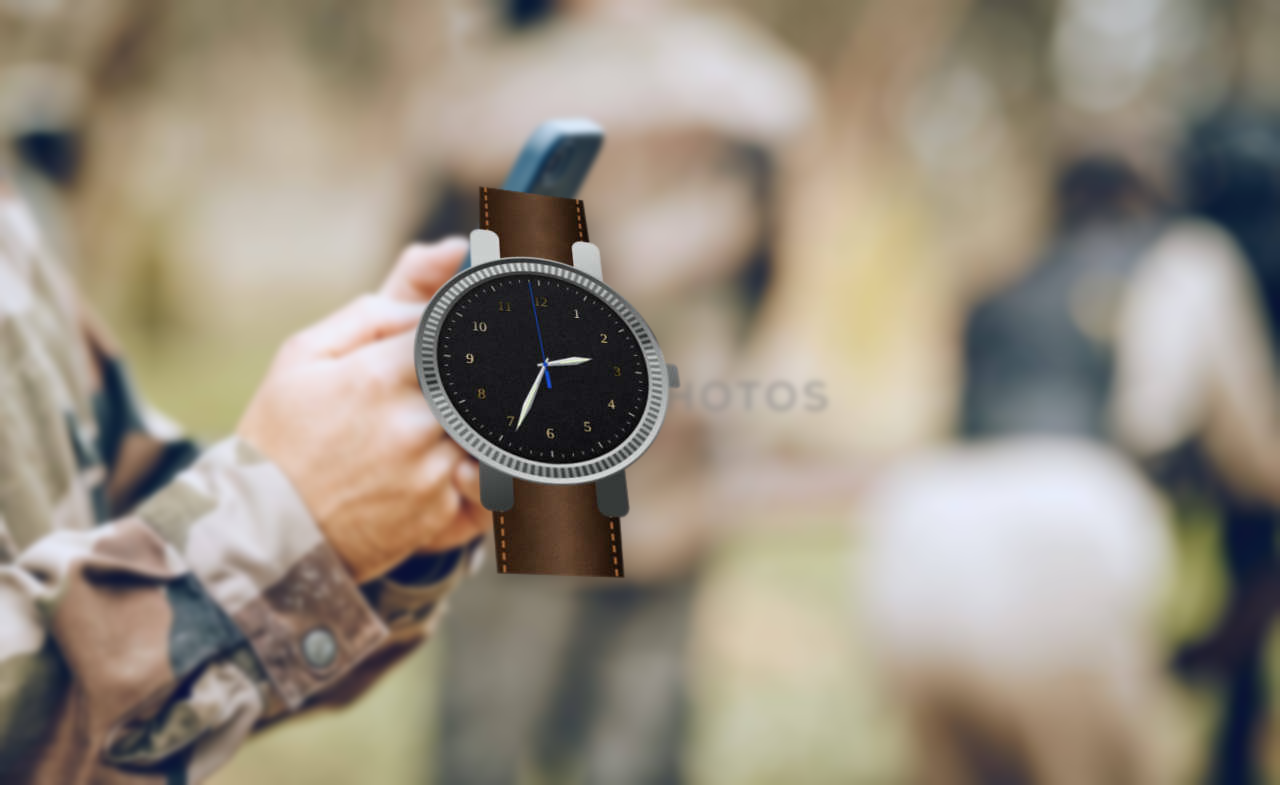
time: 2:33:59
